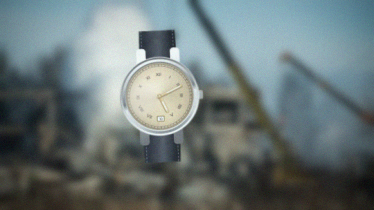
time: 5:11
